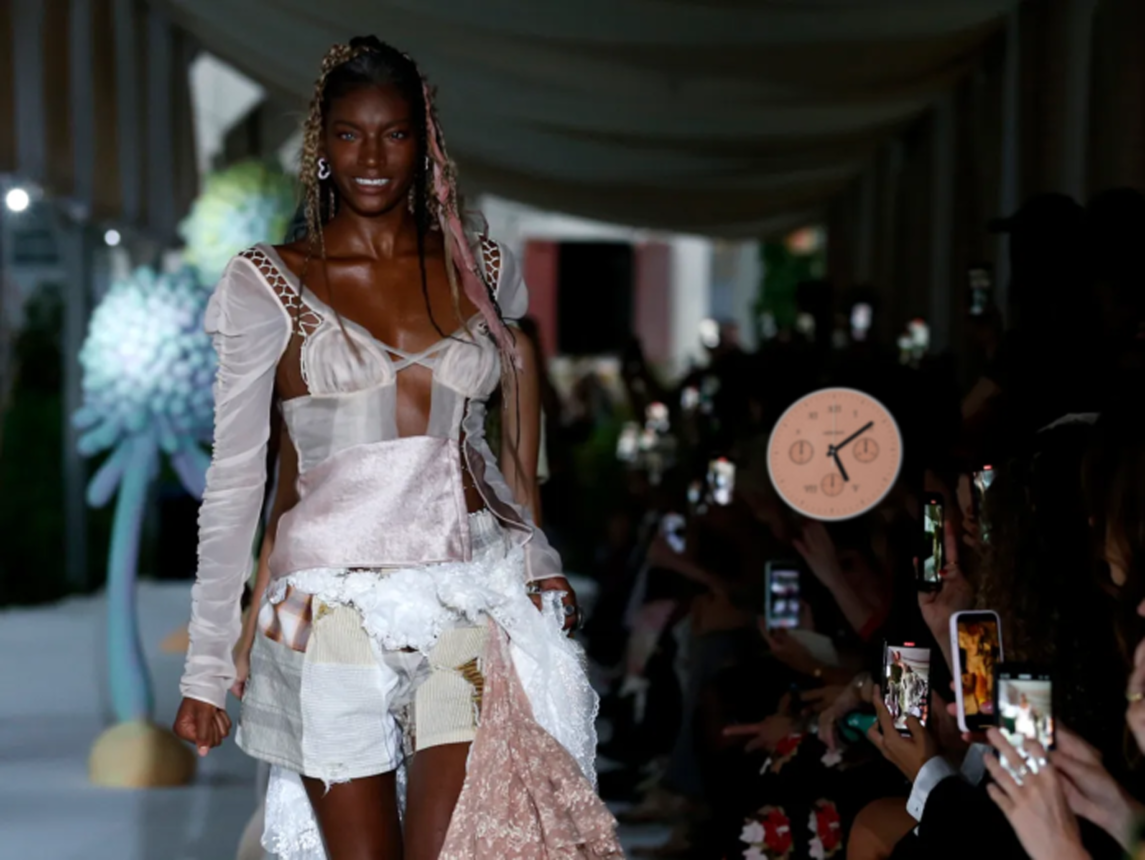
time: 5:09
